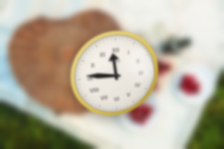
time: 11:46
